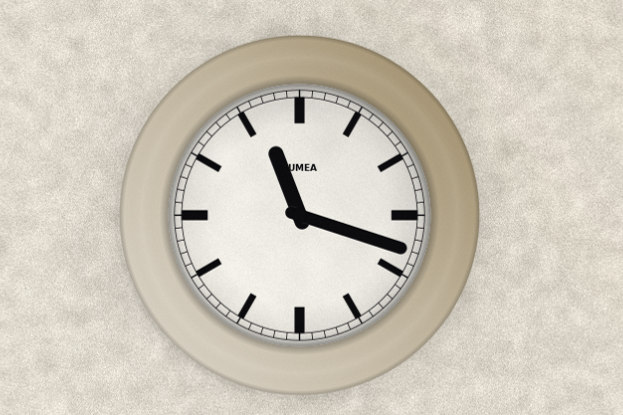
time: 11:18
